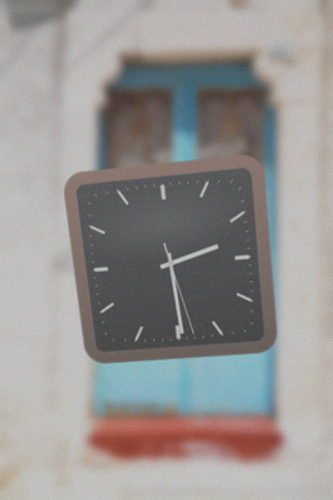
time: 2:29:28
